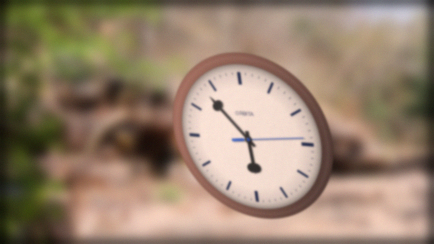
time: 5:53:14
